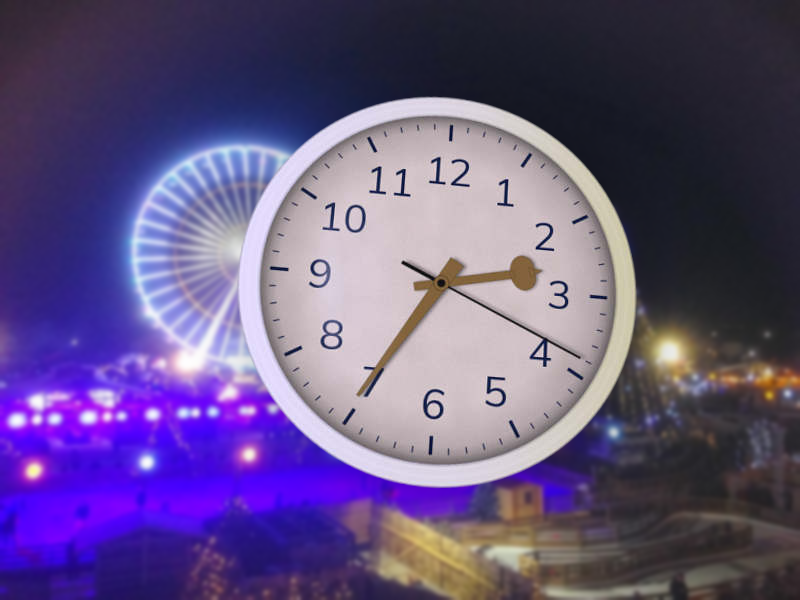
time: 2:35:19
